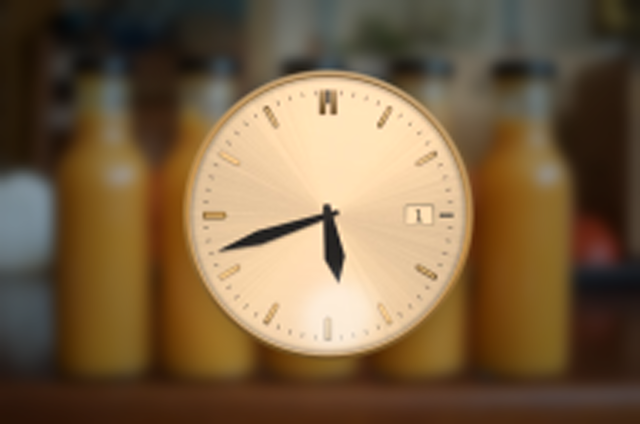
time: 5:42
